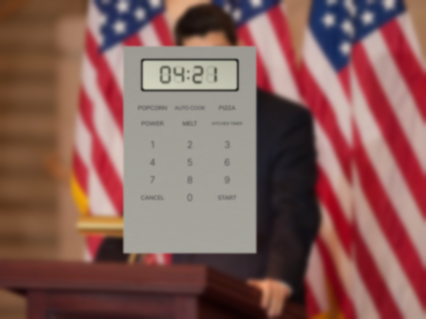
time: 4:21
